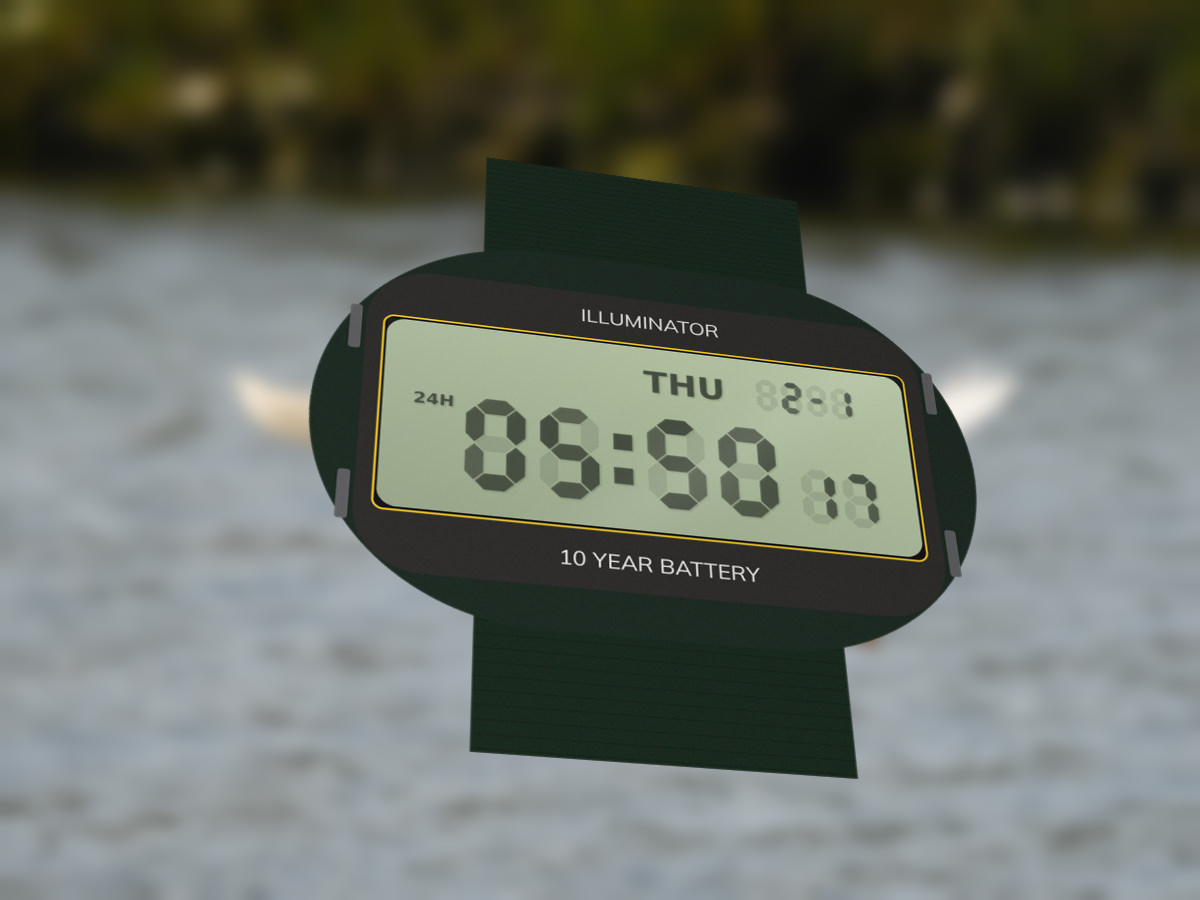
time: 5:50:17
